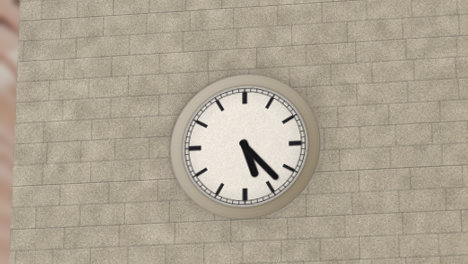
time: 5:23
